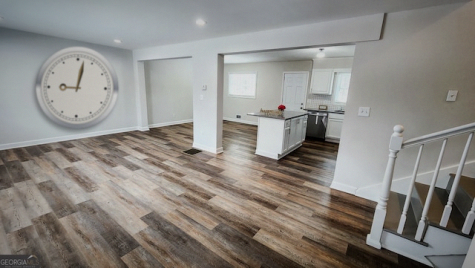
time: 9:02
